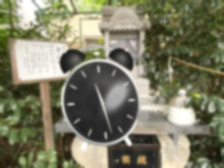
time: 11:28
